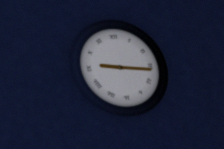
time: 9:16
